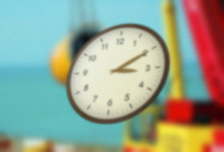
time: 3:10
